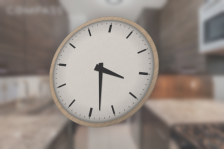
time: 3:28
